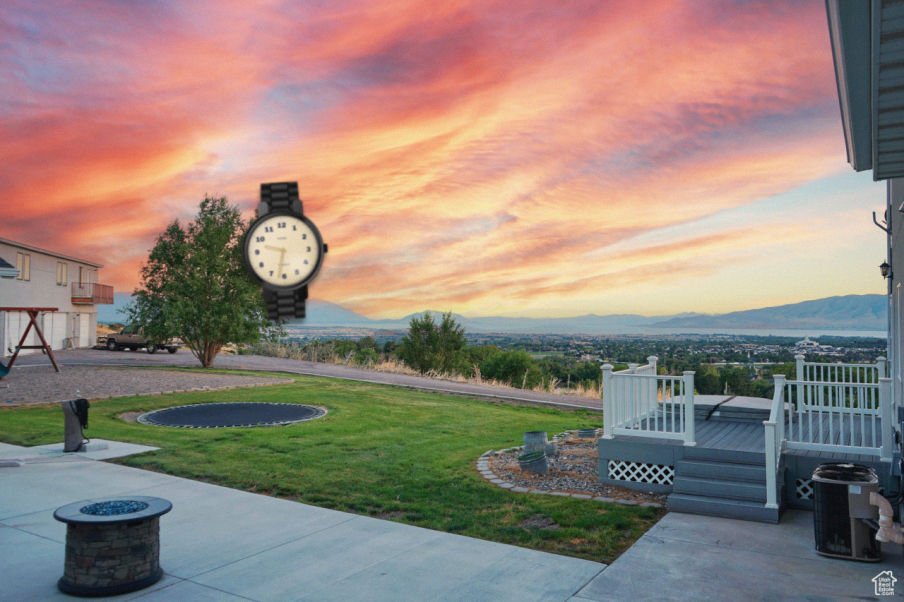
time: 9:32
